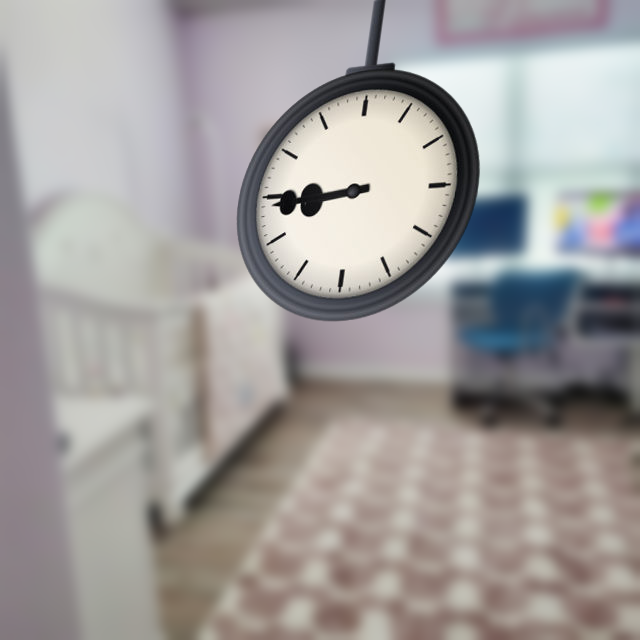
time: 8:44
